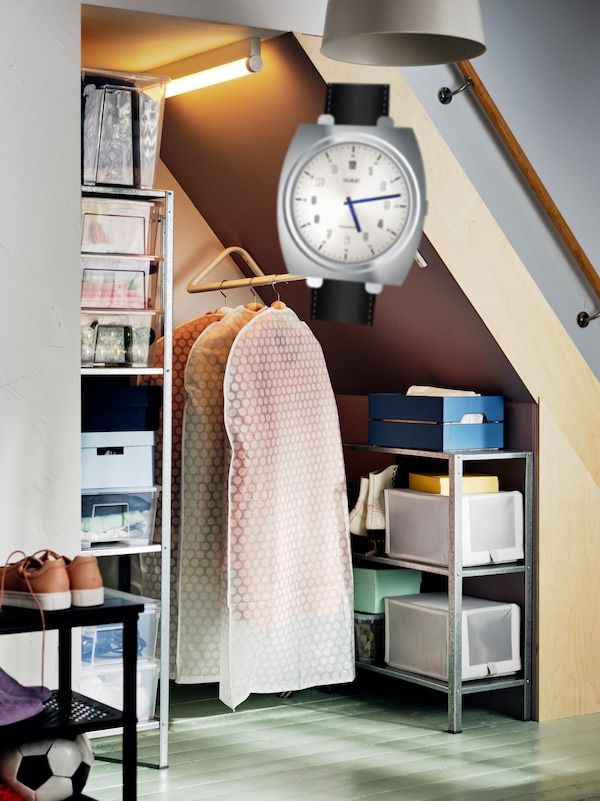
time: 5:13
